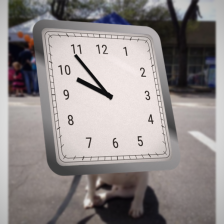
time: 9:54
